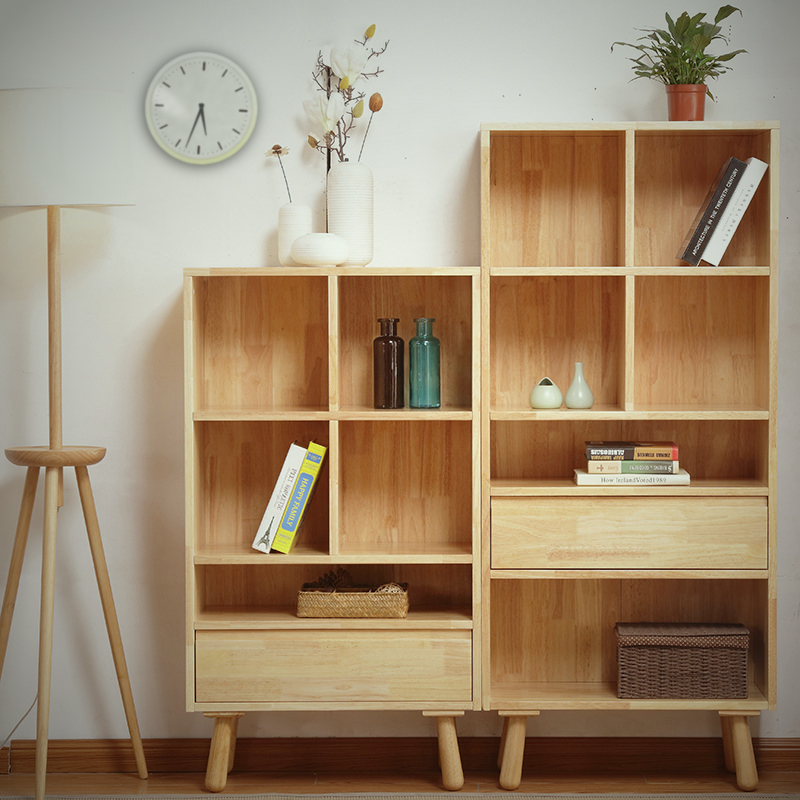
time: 5:33
